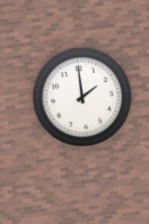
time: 2:00
